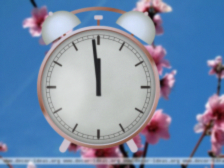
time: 11:59
